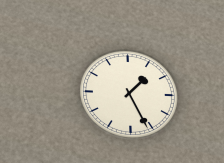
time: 1:26
